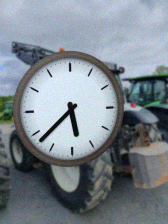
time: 5:38
